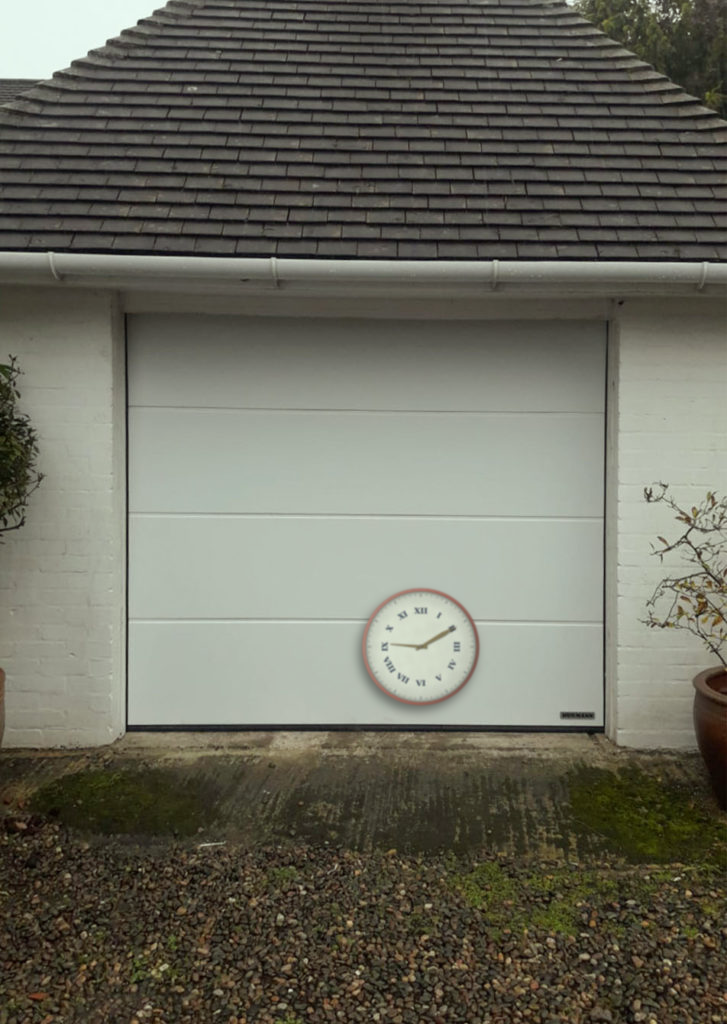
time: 9:10
